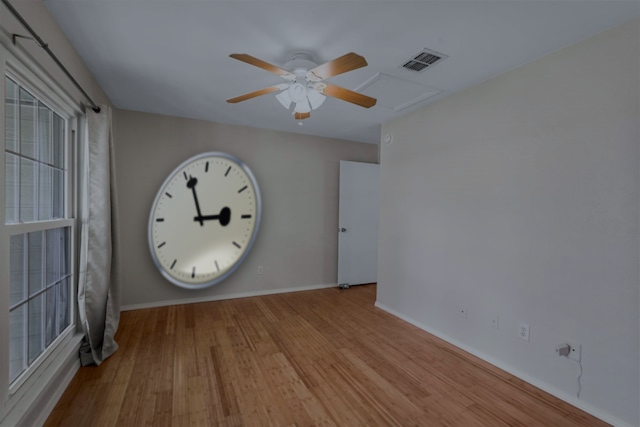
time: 2:56
